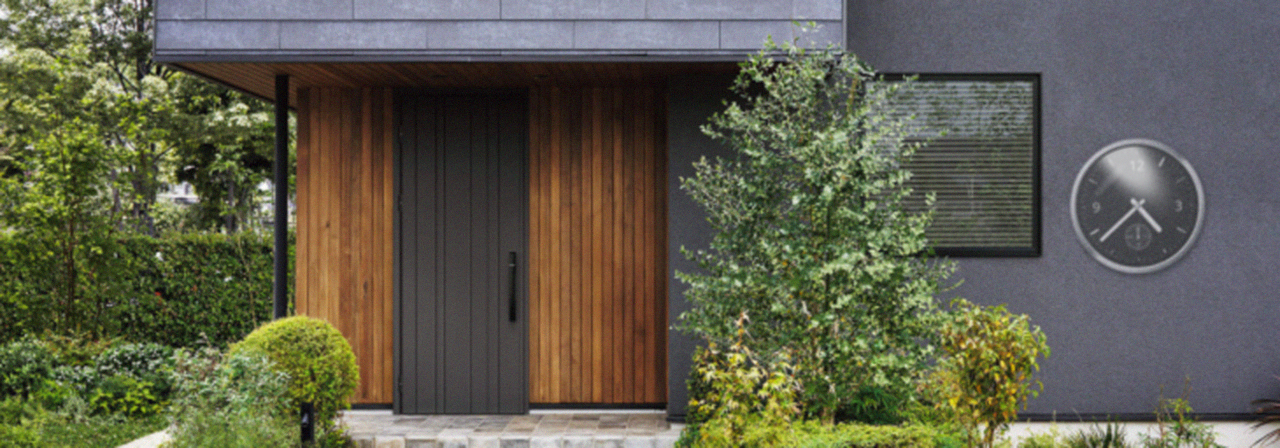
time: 4:38
